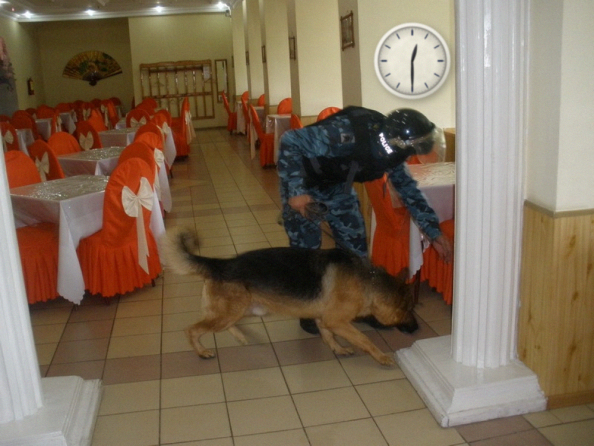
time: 12:30
